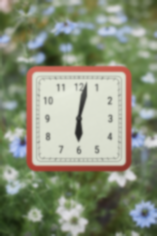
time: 6:02
